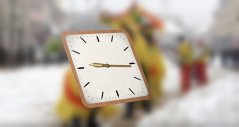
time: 9:16
